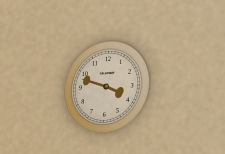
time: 3:48
